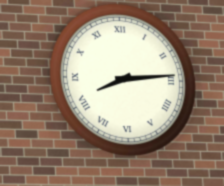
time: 8:14
